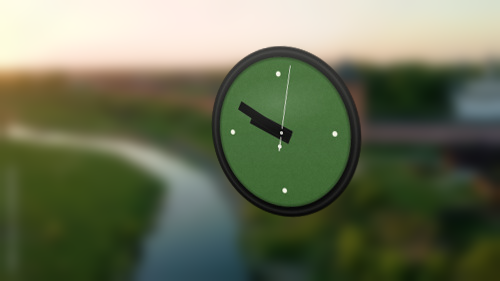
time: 9:50:02
